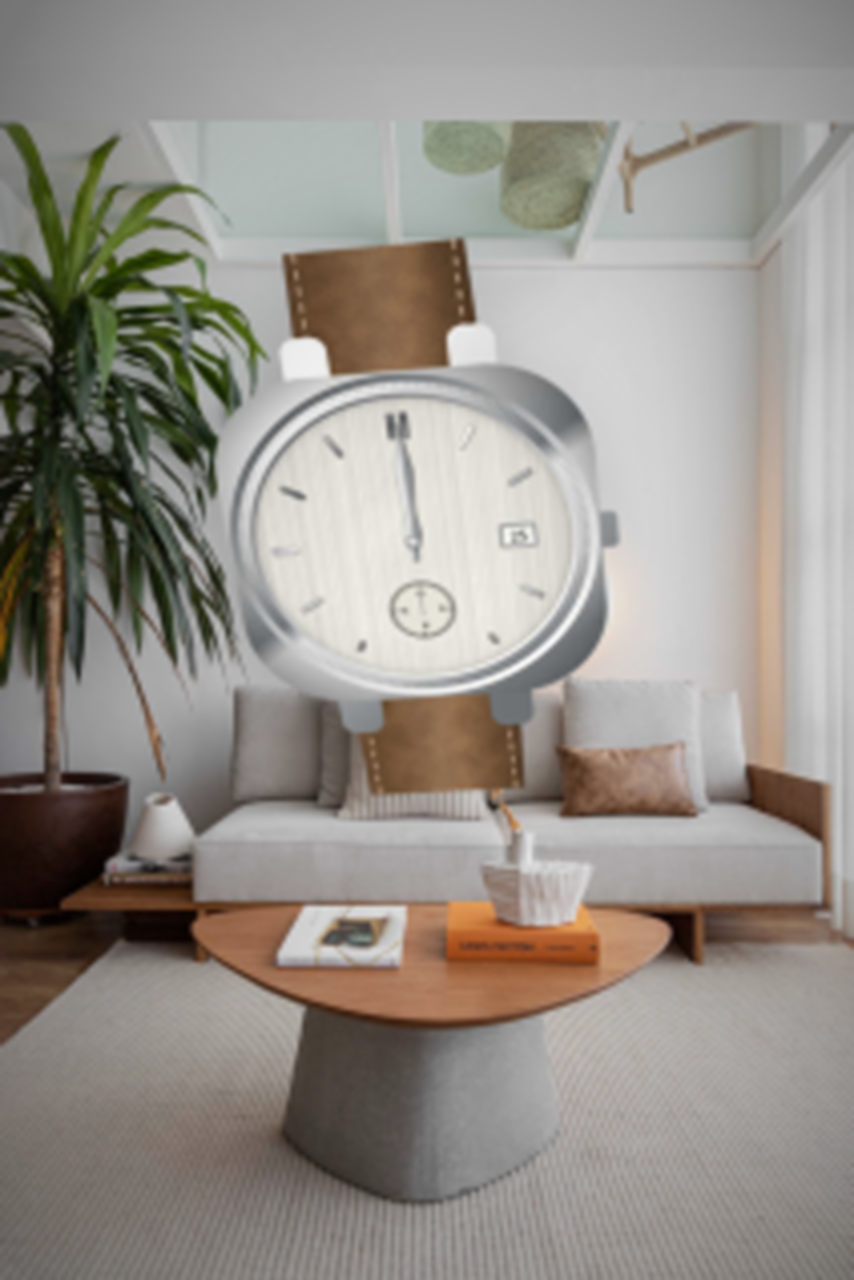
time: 12:00
